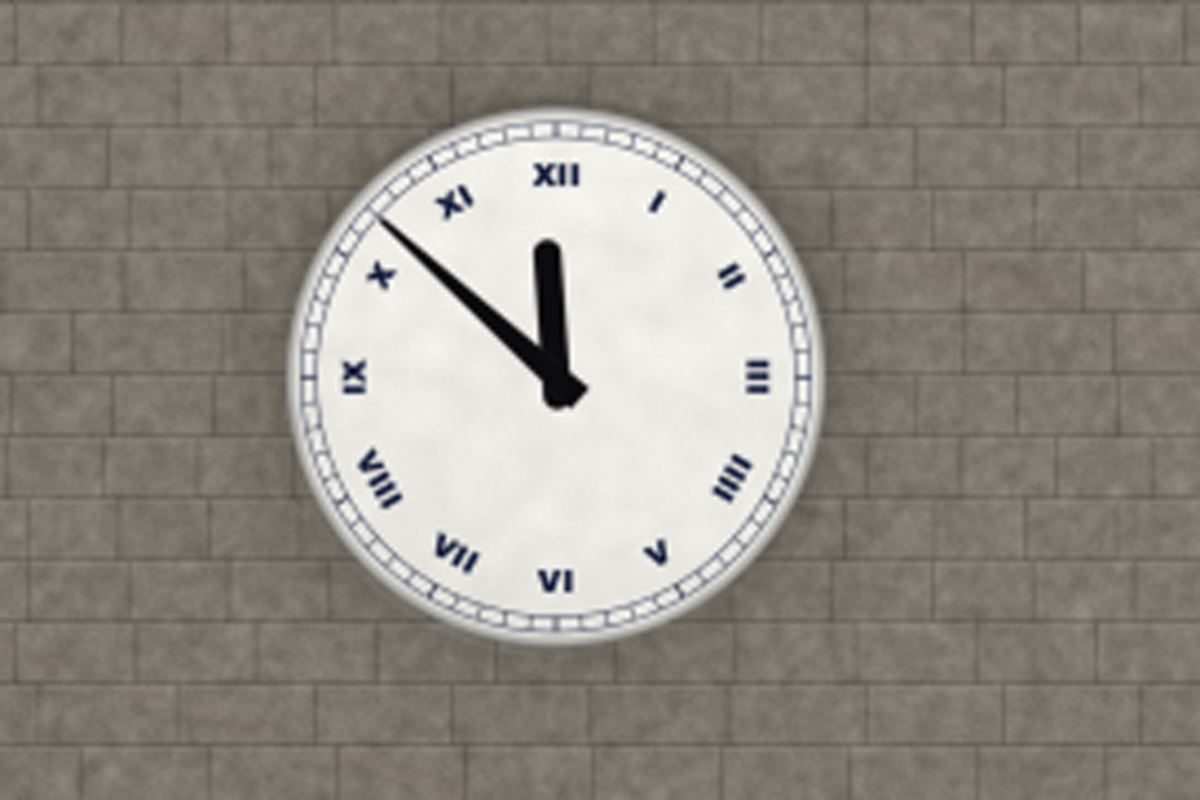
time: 11:52
